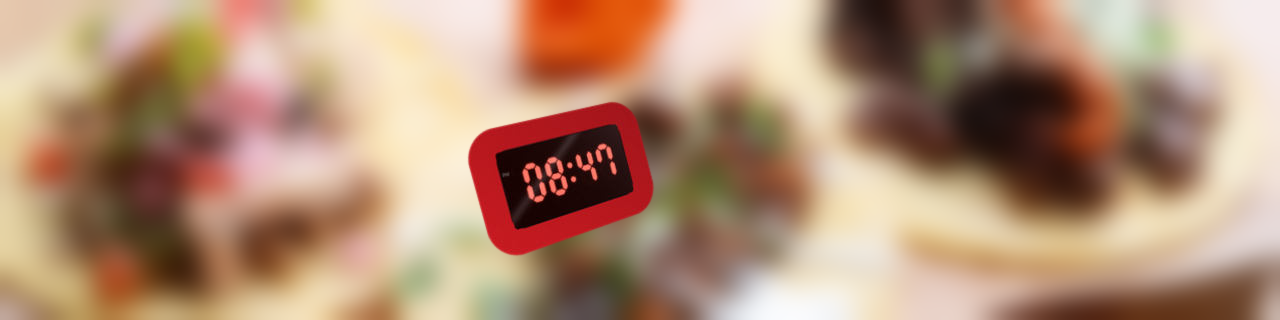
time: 8:47
